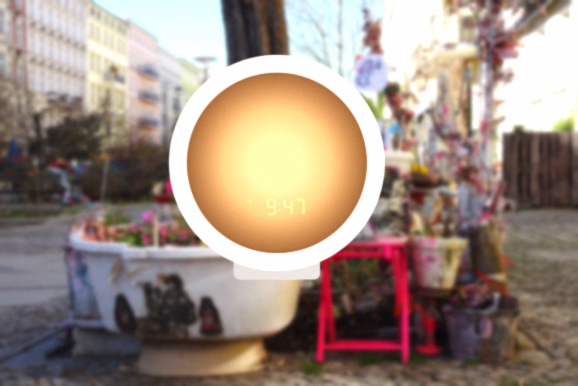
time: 9:47
